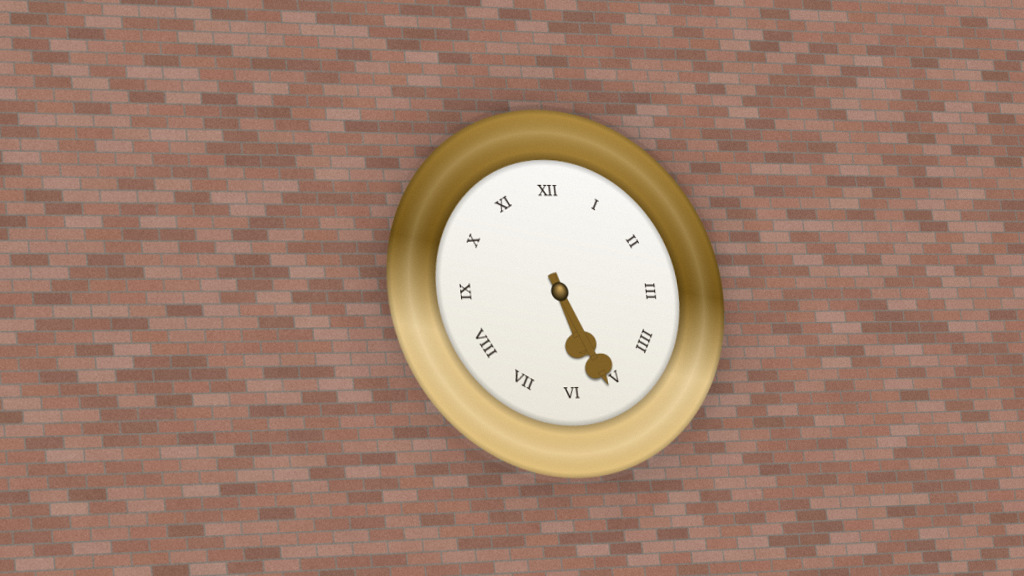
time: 5:26
